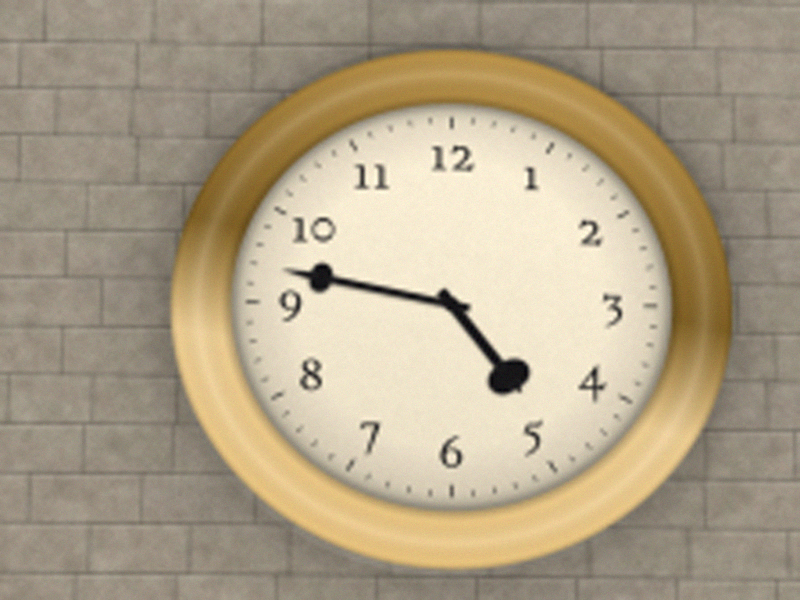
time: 4:47
